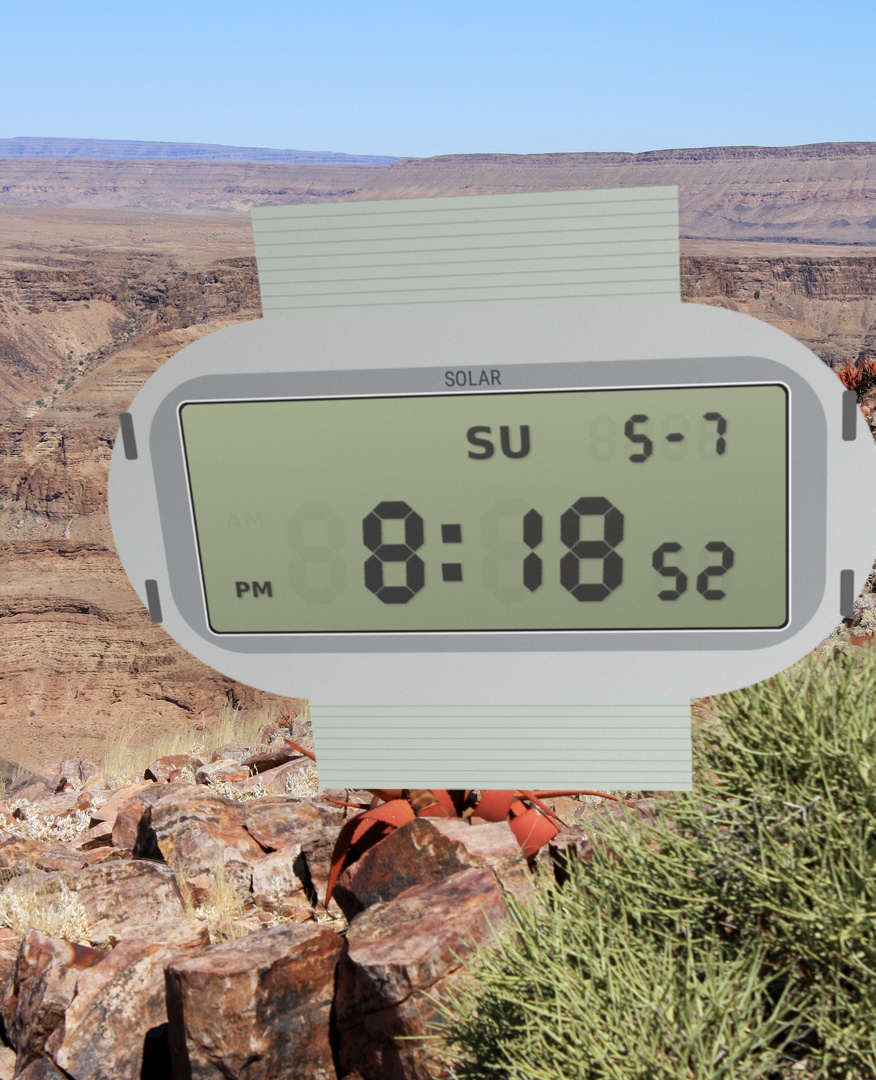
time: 8:18:52
